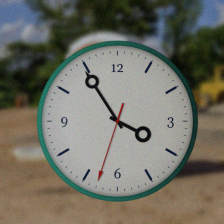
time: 3:54:33
